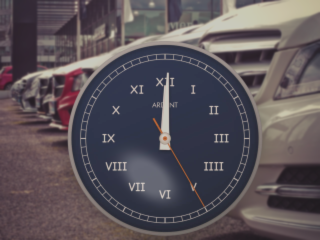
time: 12:00:25
